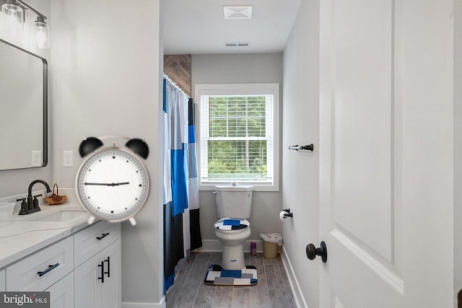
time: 2:45
